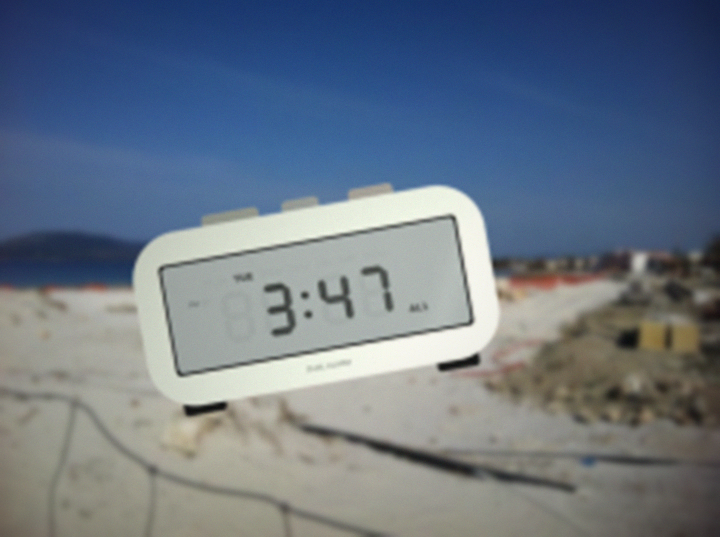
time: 3:47
